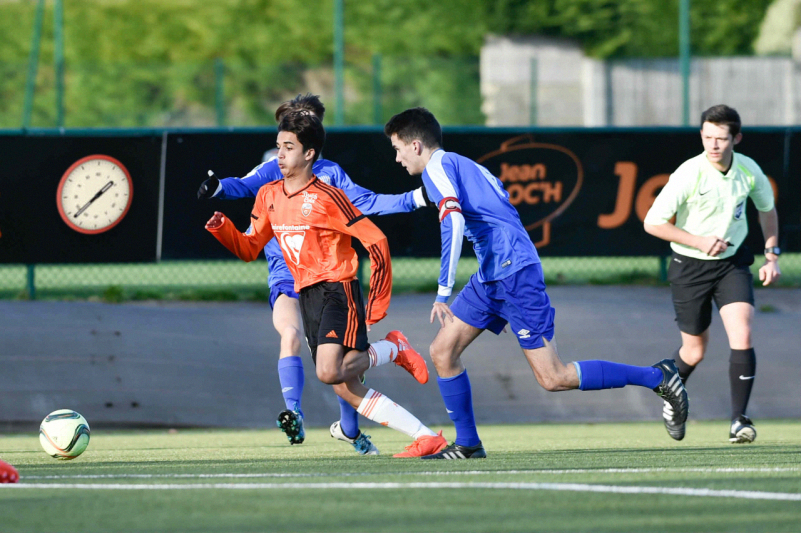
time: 1:38
